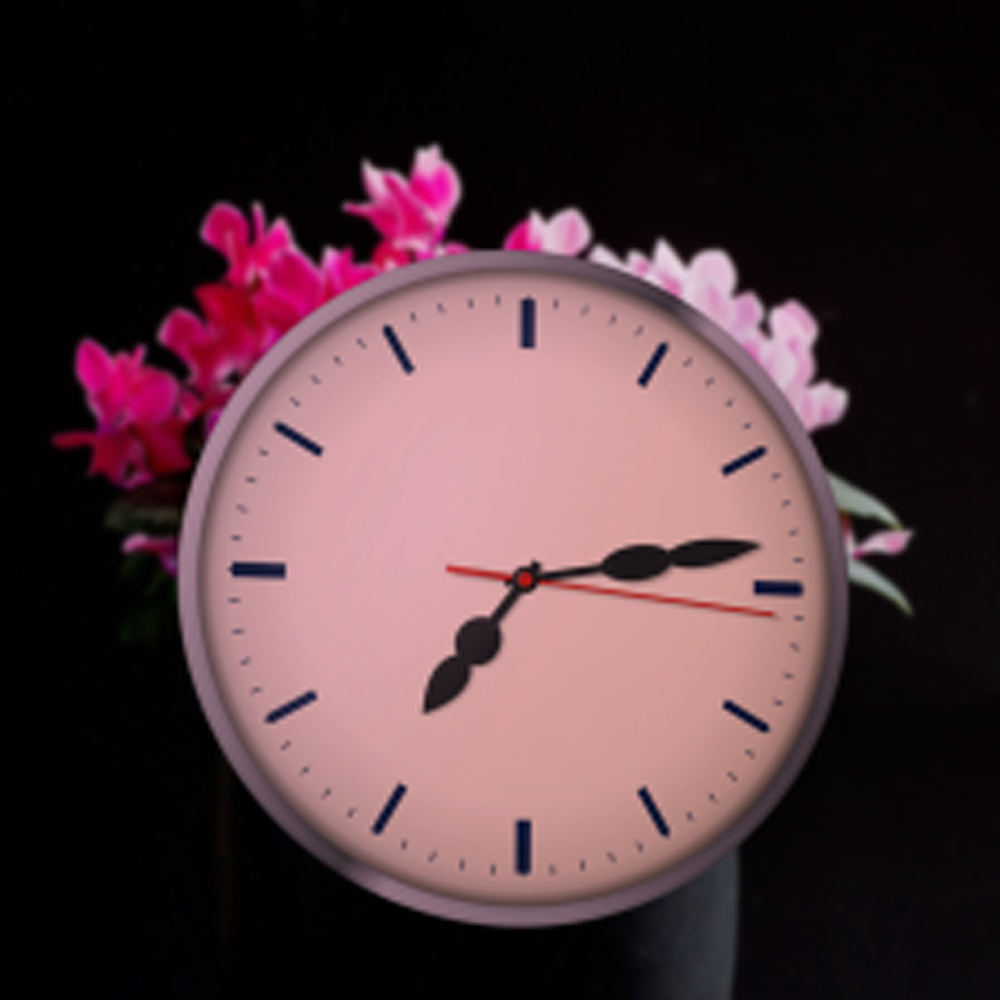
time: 7:13:16
